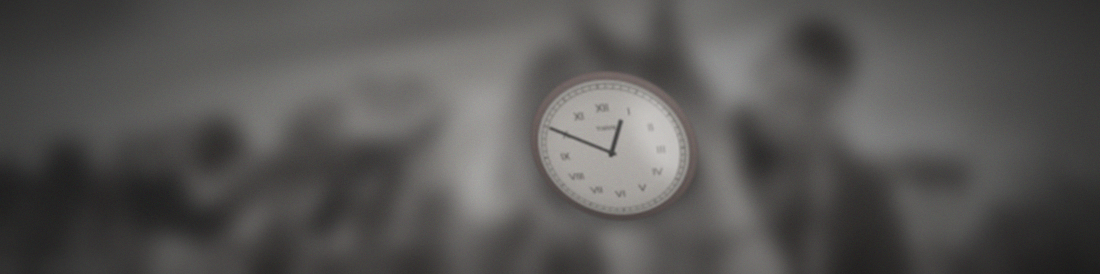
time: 12:50
